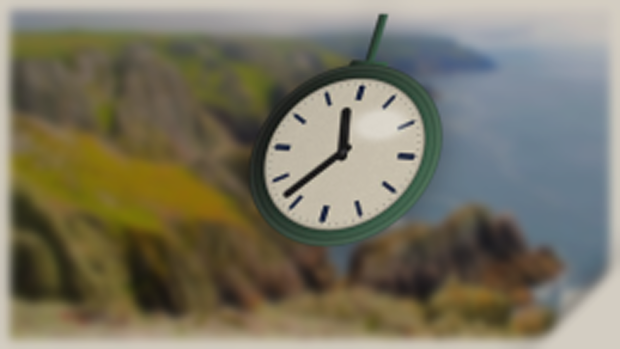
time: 11:37
